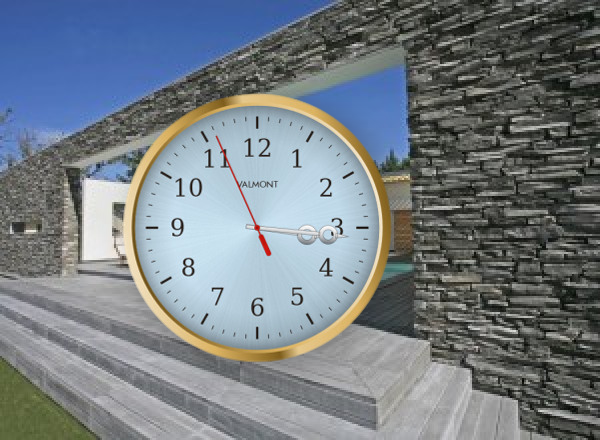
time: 3:15:56
